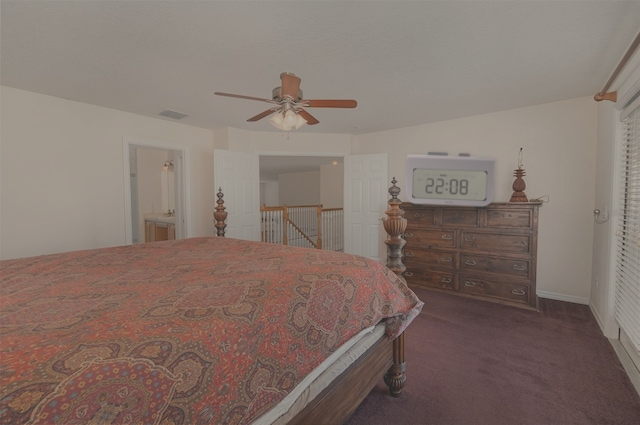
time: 22:08
